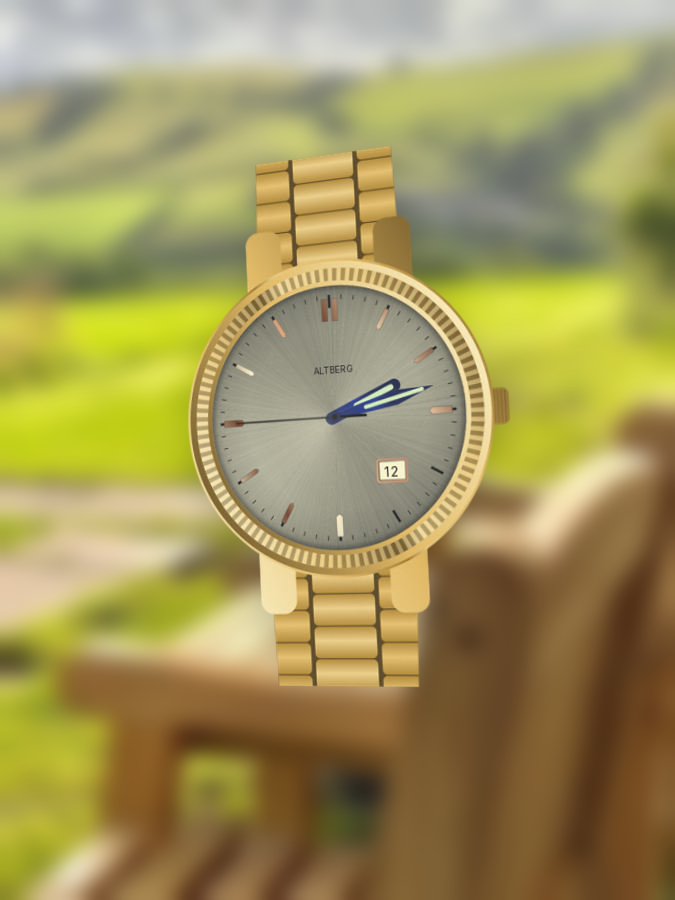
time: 2:12:45
